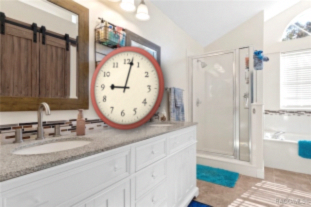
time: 9:02
